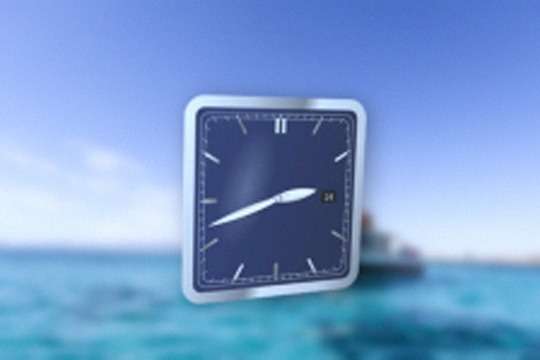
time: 2:42
